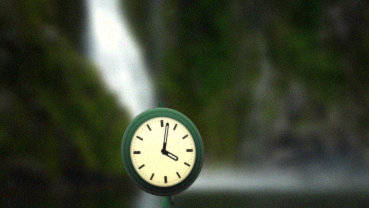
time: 4:02
